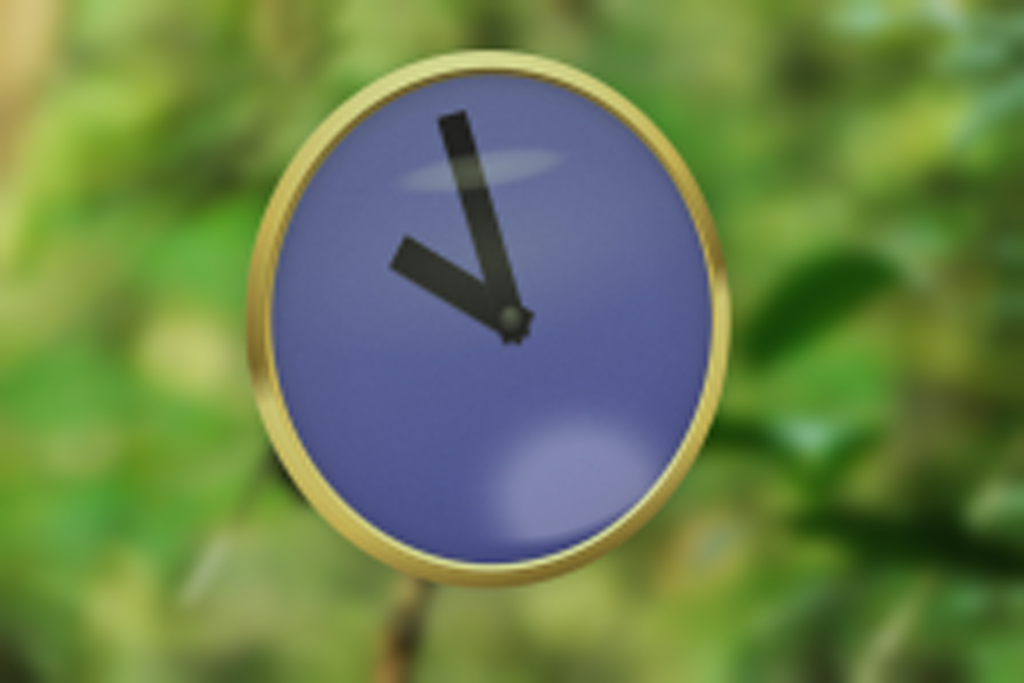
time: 9:57
